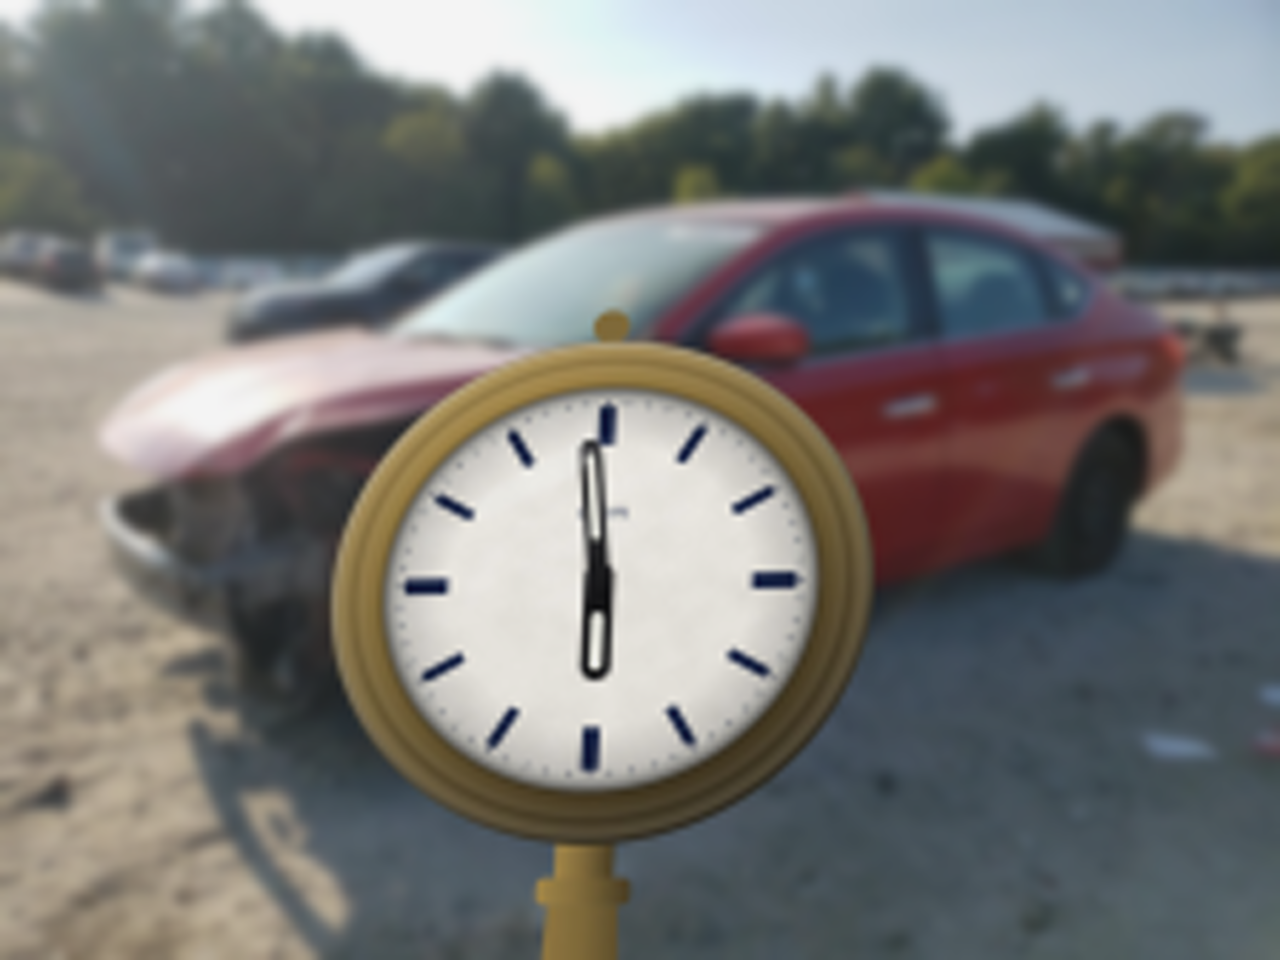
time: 5:59
